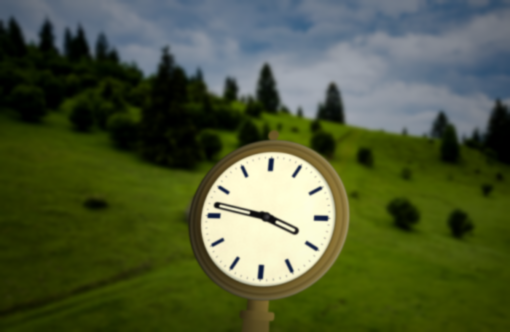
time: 3:47
